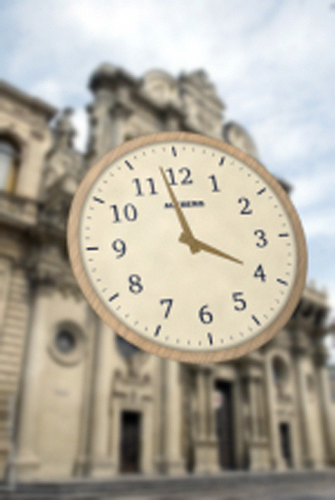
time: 3:58
